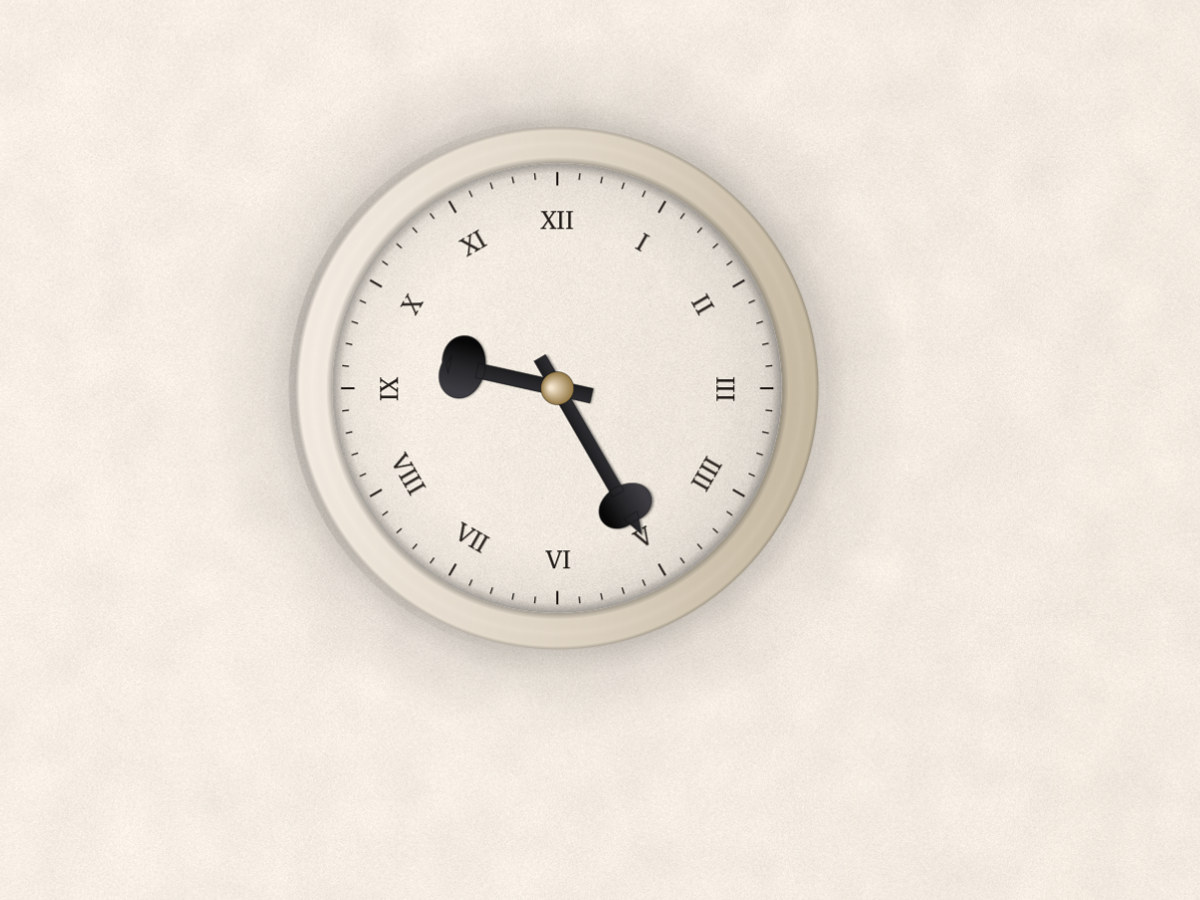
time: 9:25
